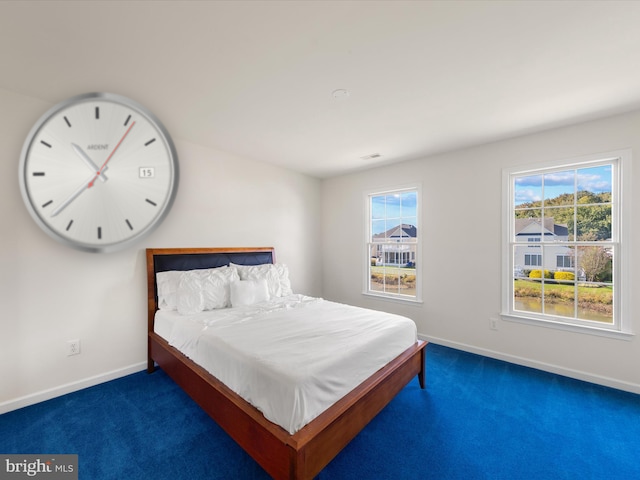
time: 10:38:06
